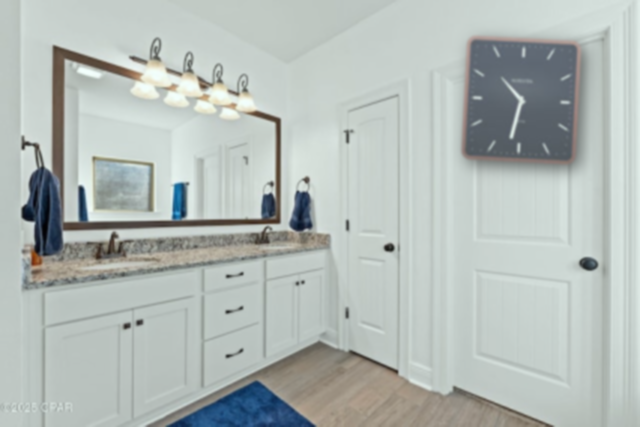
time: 10:32
